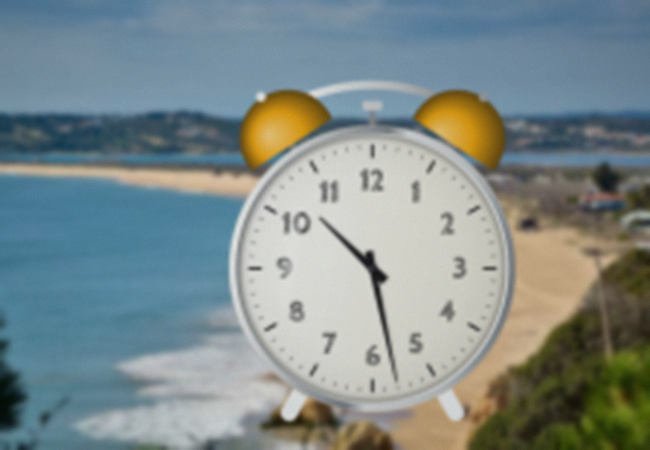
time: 10:28
